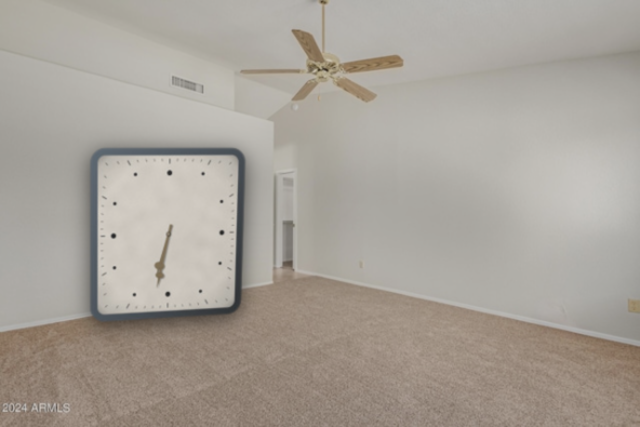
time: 6:32
